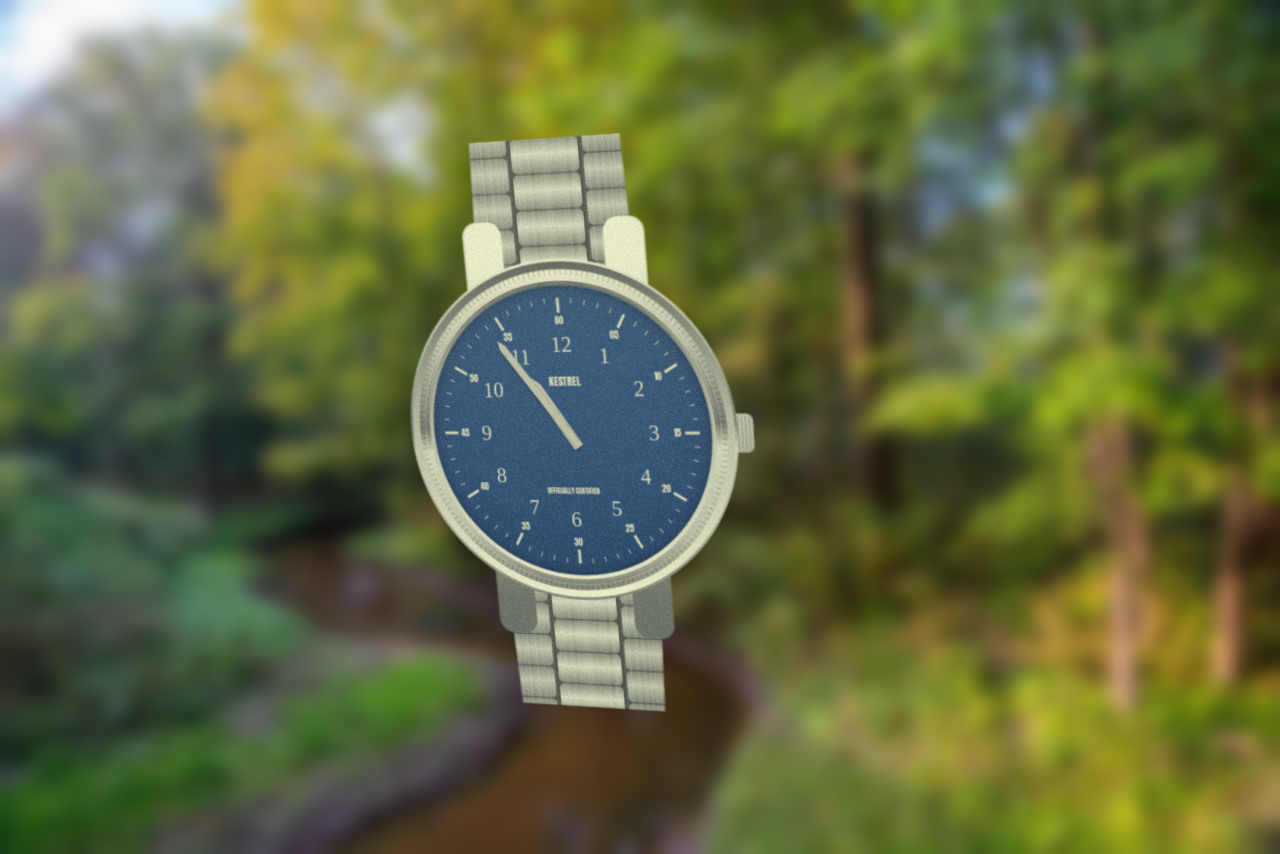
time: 10:54
